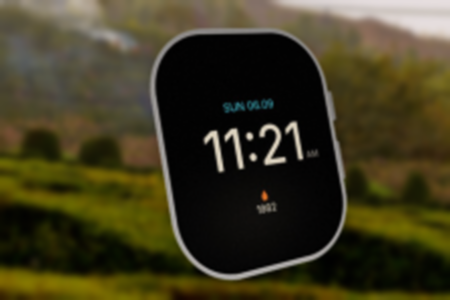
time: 11:21
